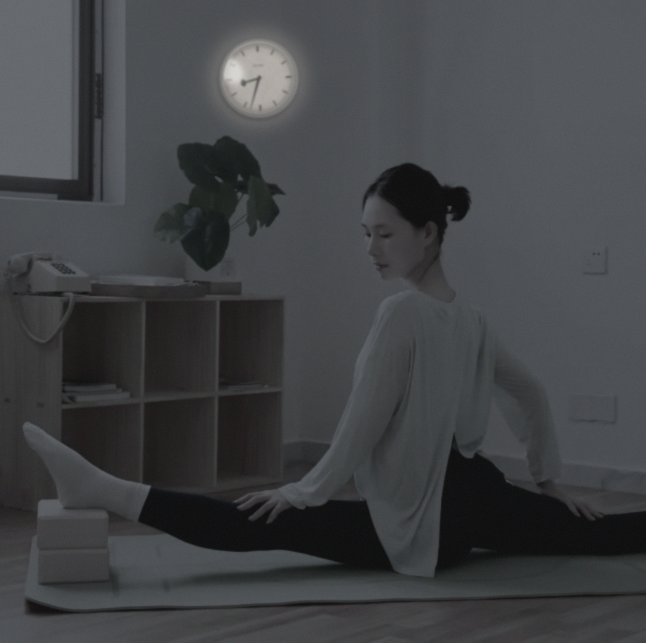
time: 8:33
